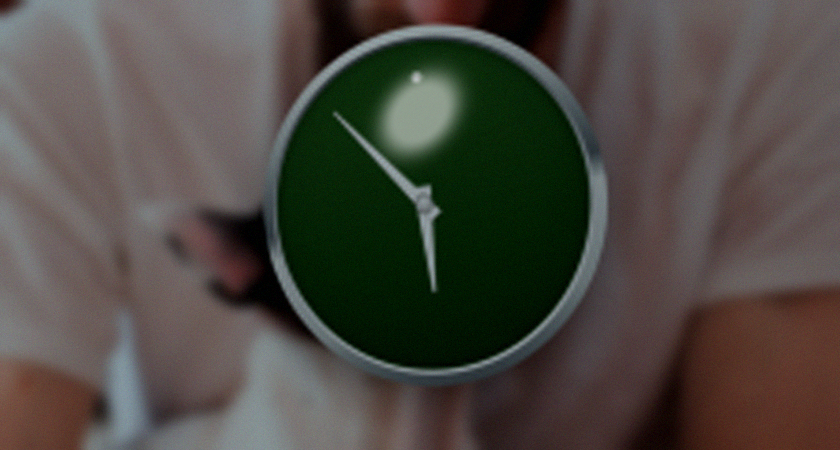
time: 5:53
